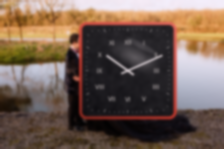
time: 10:11
